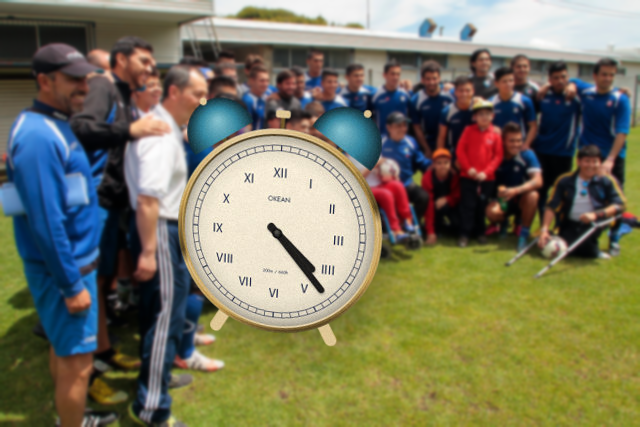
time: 4:23
